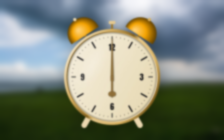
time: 6:00
